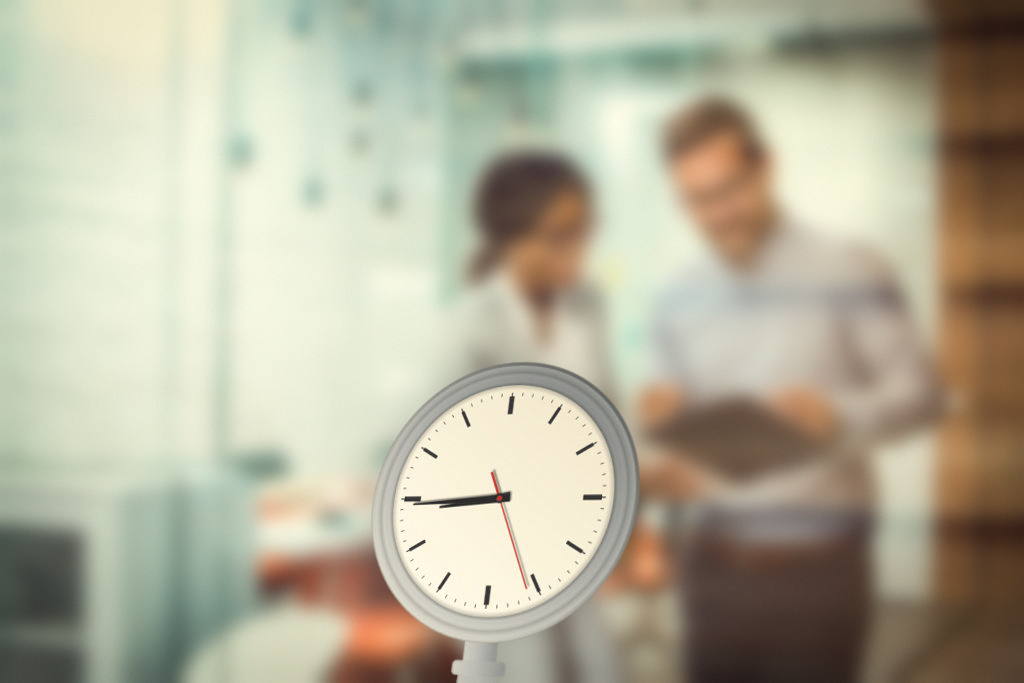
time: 8:44:26
